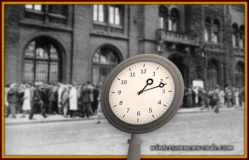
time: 1:12
